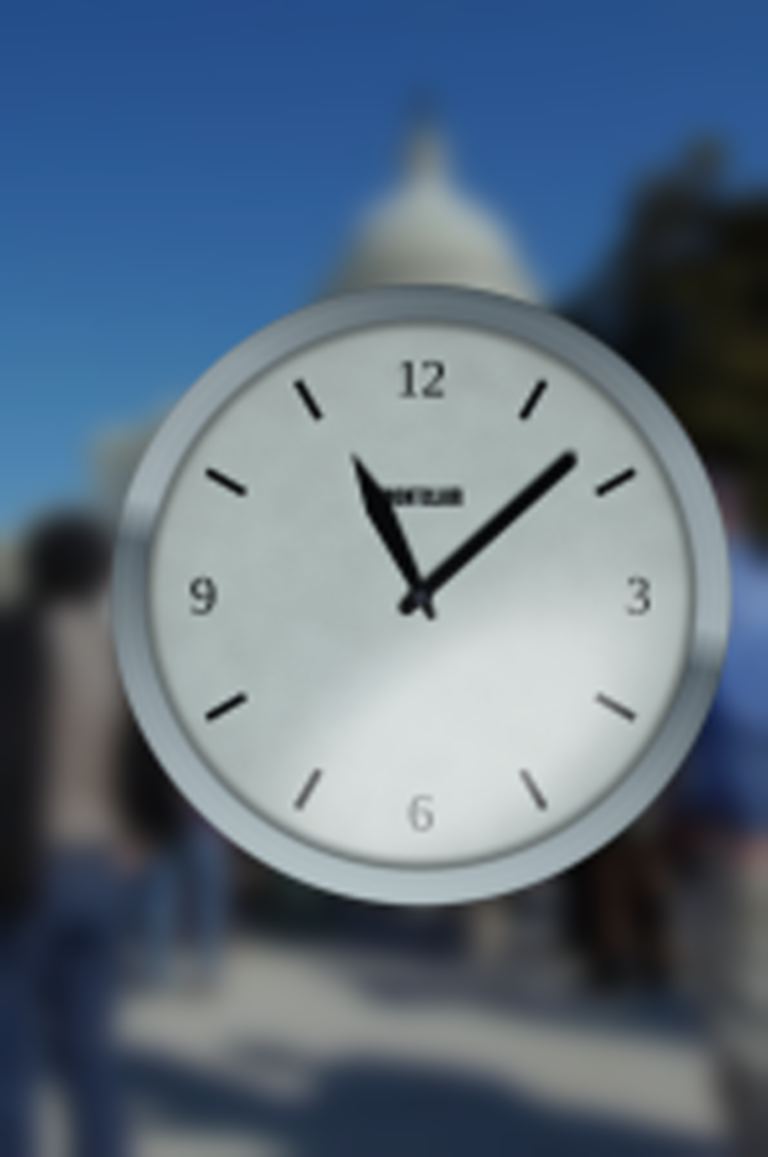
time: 11:08
